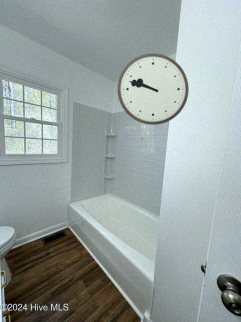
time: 9:48
